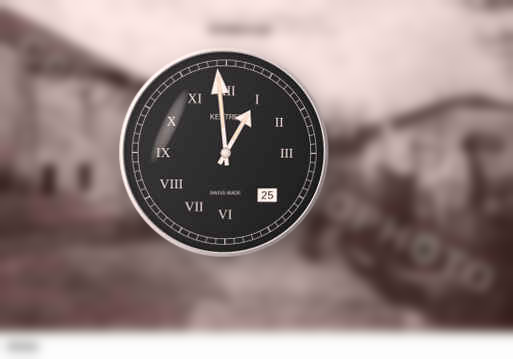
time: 12:59
